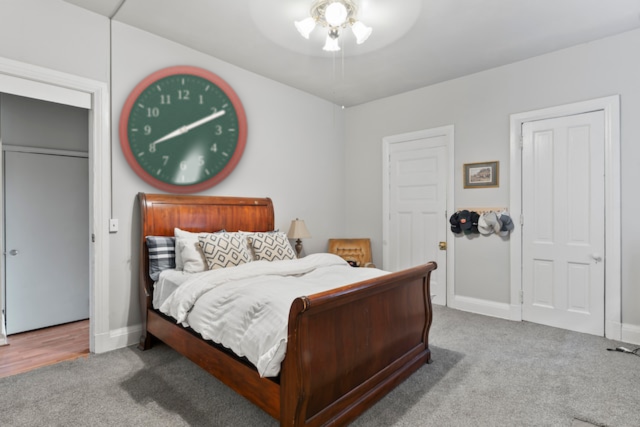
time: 8:11
